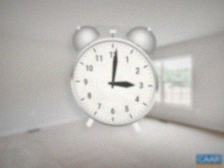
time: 3:01
